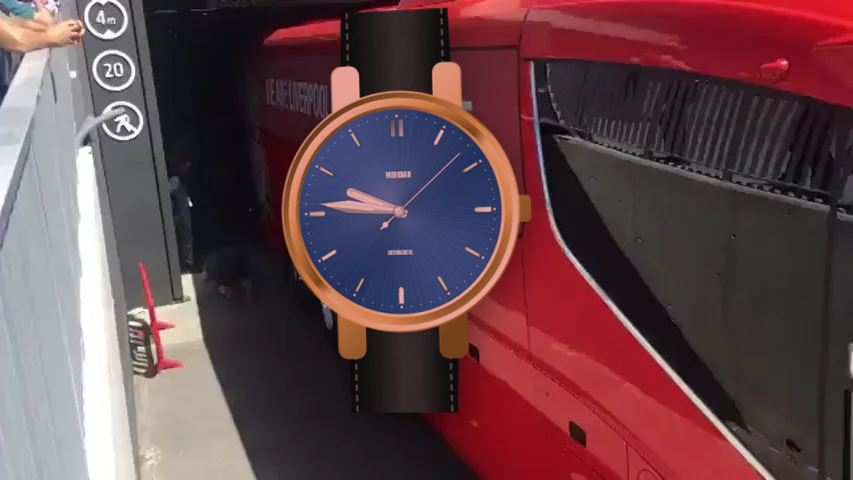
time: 9:46:08
